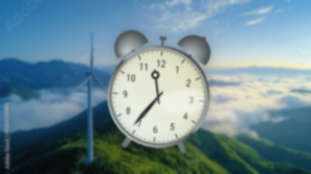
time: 11:36
